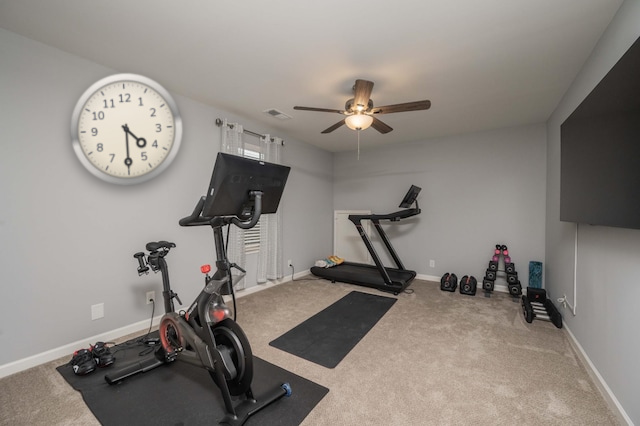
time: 4:30
